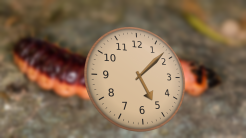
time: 5:08
